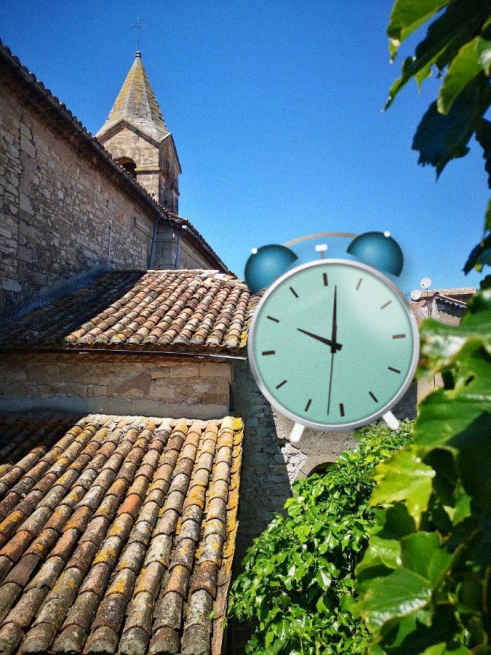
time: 10:01:32
